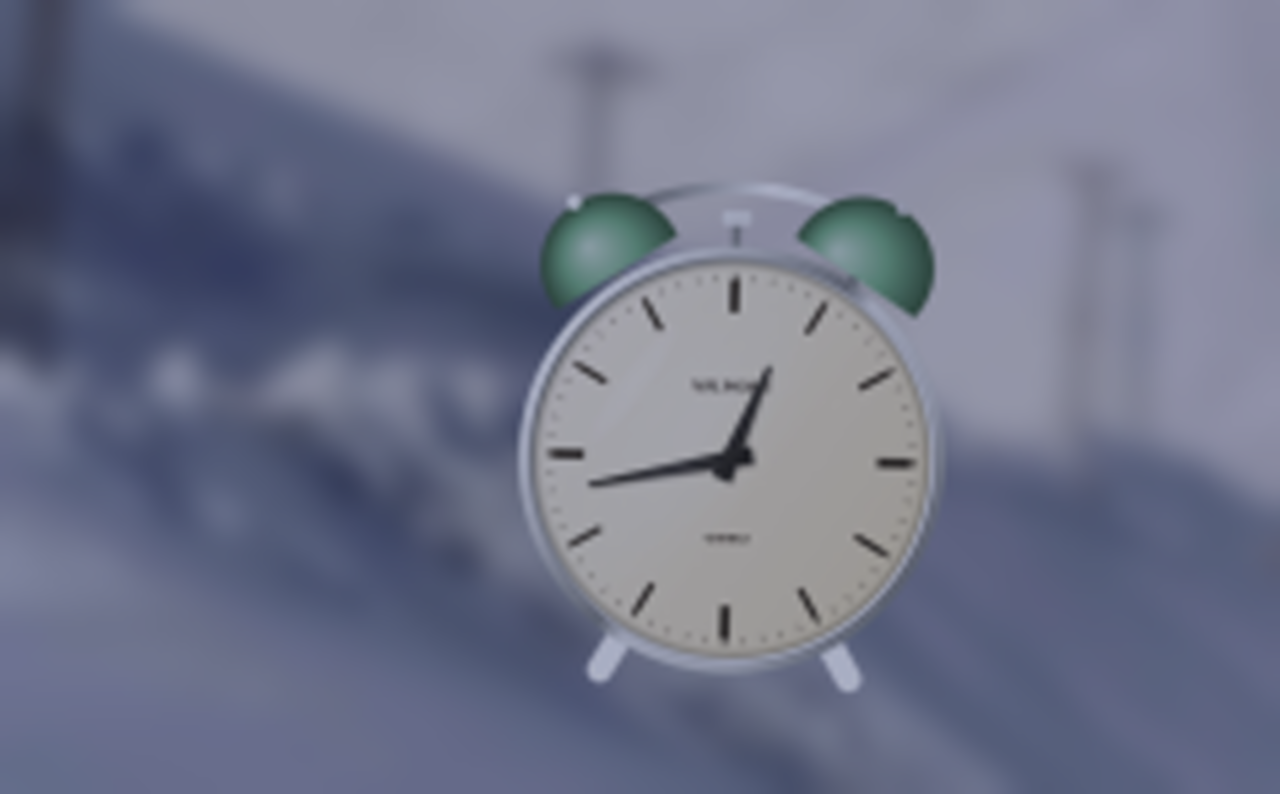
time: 12:43
